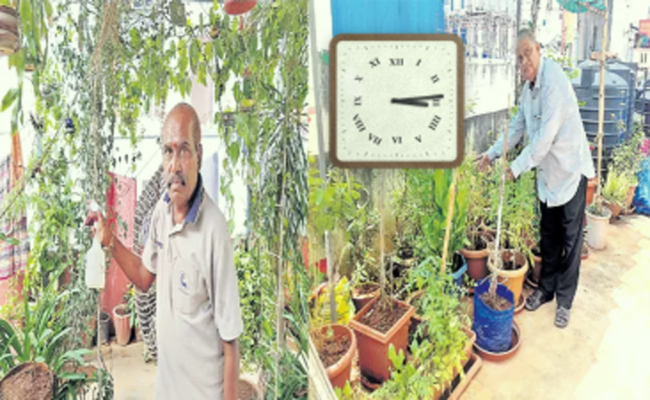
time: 3:14
